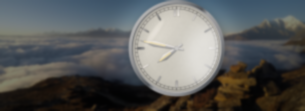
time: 7:47
